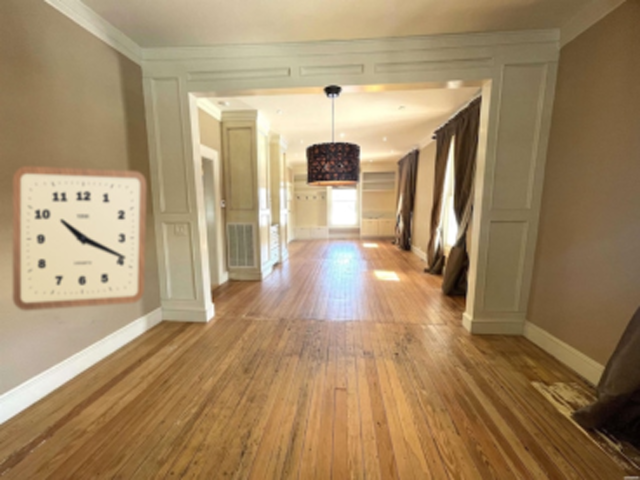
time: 10:19
